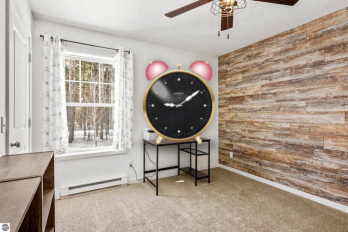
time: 9:09
